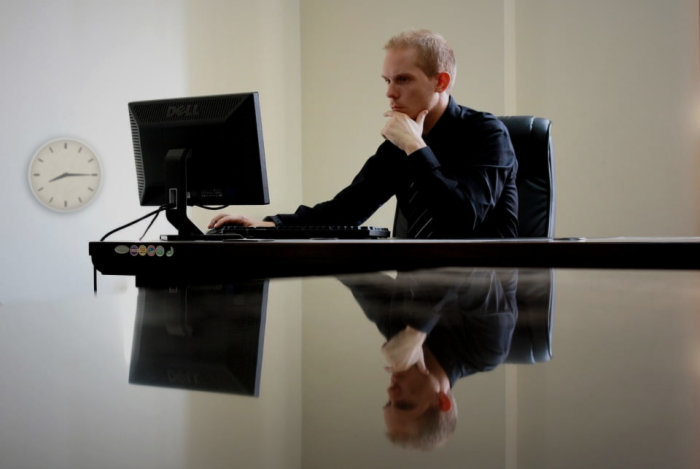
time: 8:15
